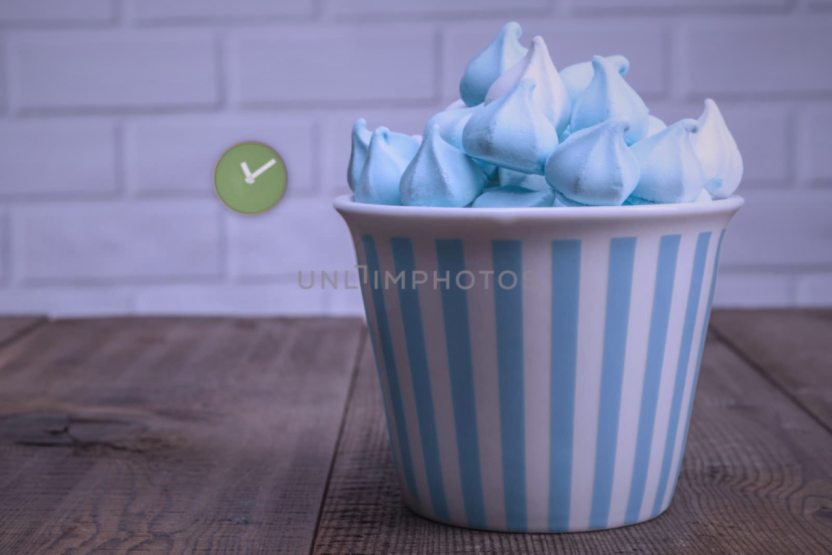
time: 11:09
